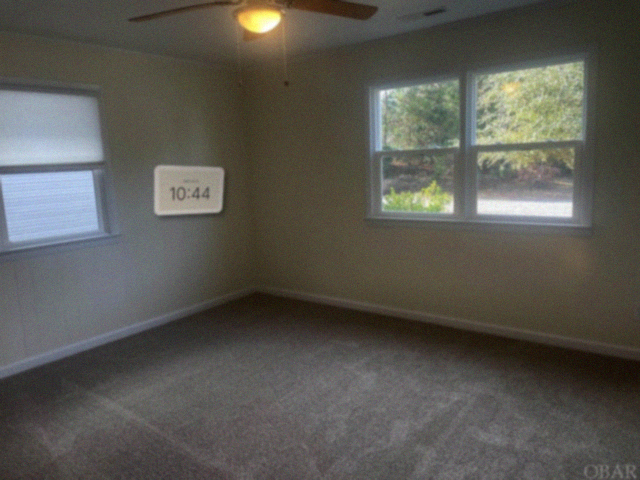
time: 10:44
